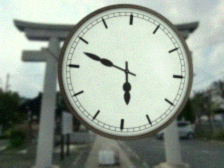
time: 5:48
